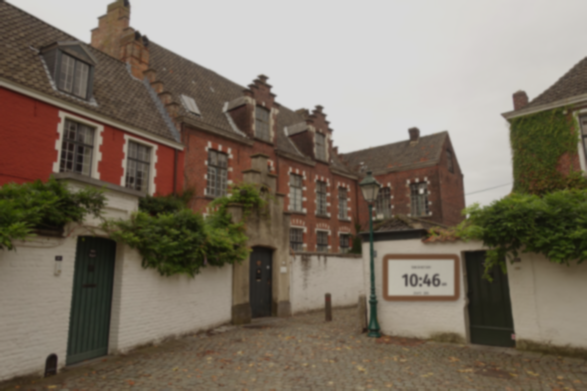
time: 10:46
